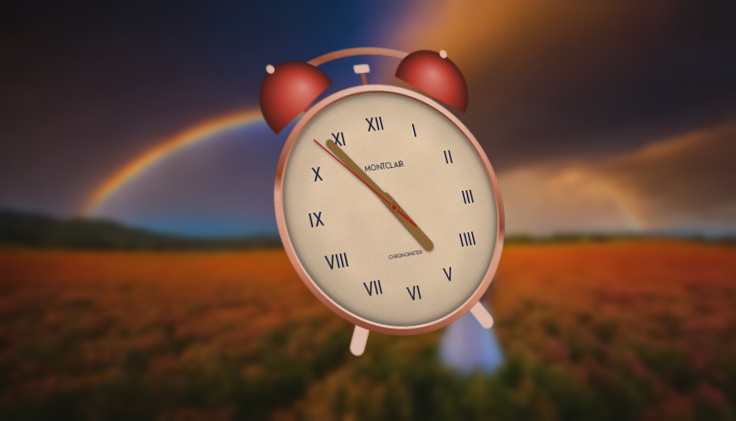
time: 4:53:53
